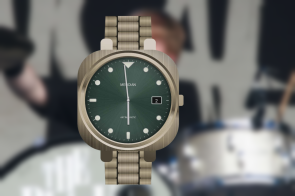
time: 5:59
